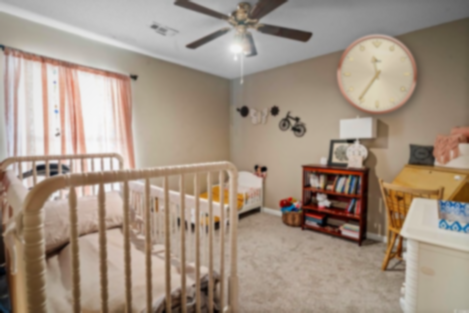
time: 11:36
